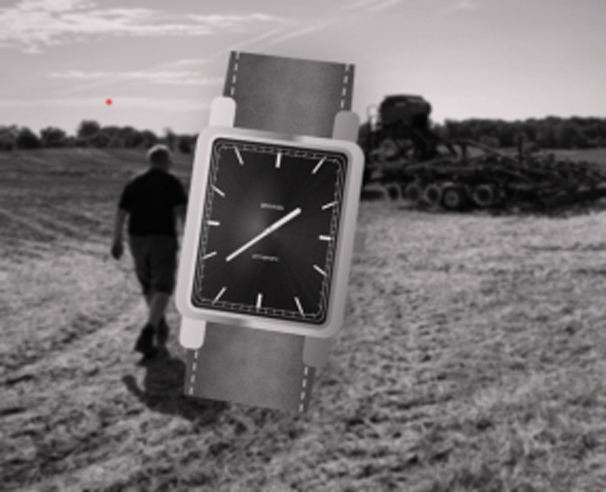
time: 1:38
